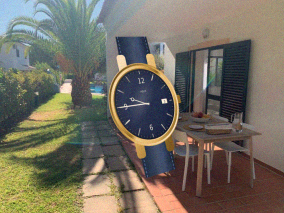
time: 9:45
